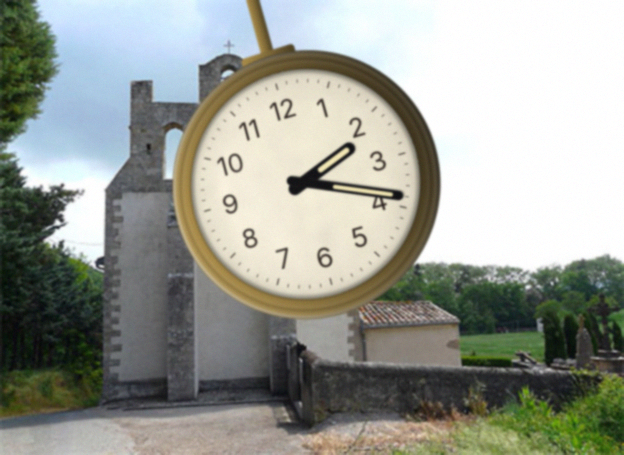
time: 2:19
